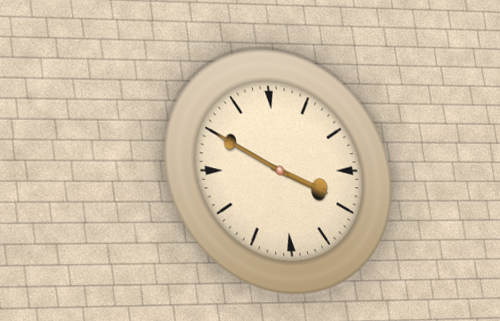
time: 3:50
